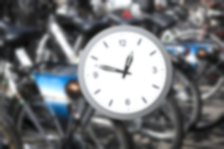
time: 12:48
